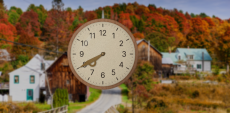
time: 7:40
